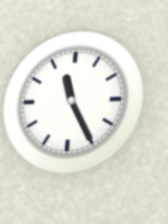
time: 11:25
